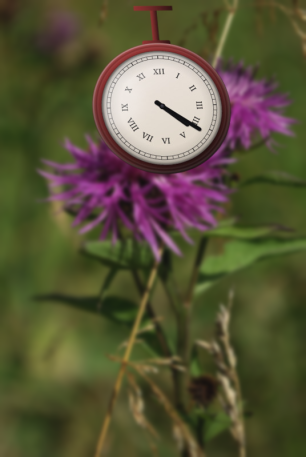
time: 4:21
